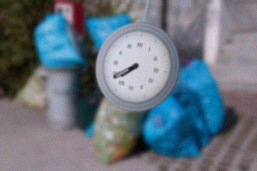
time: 7:39
